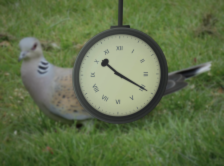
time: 10:20
